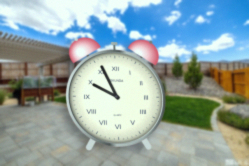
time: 9:56
